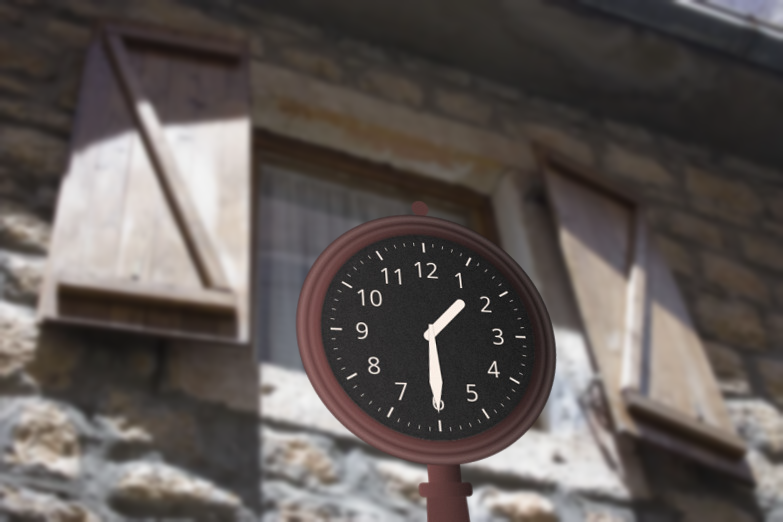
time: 1:30
